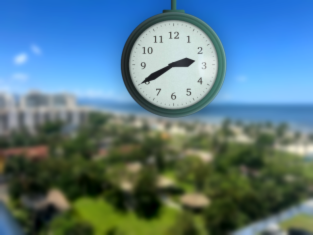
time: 2:40
